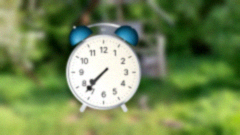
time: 7:37
